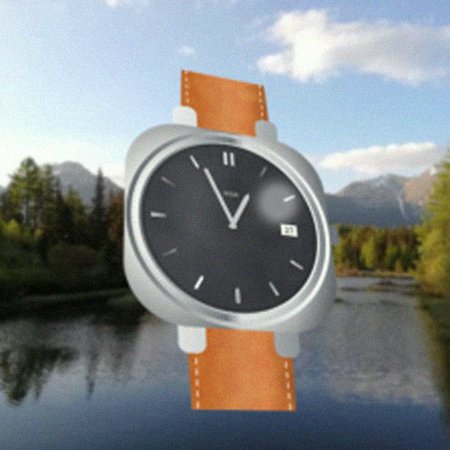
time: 12:56
